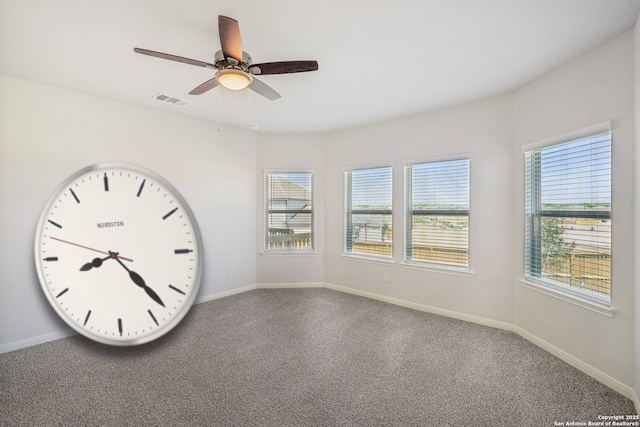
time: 8:22:48
